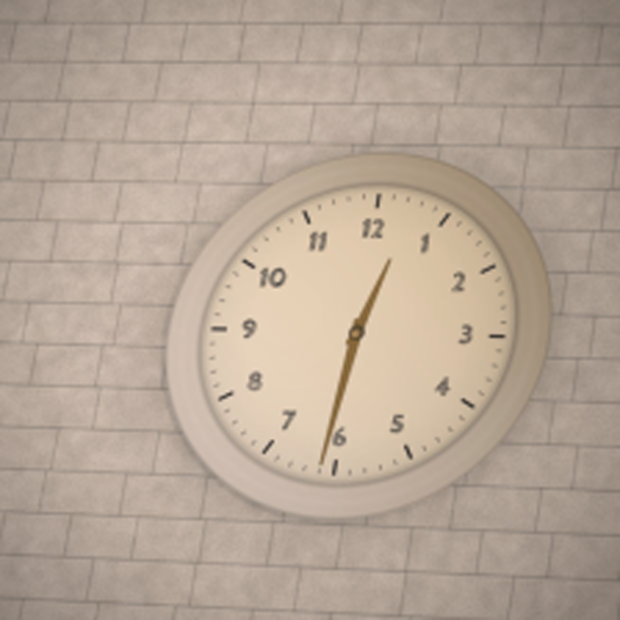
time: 12:31
